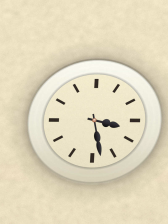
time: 3:28
